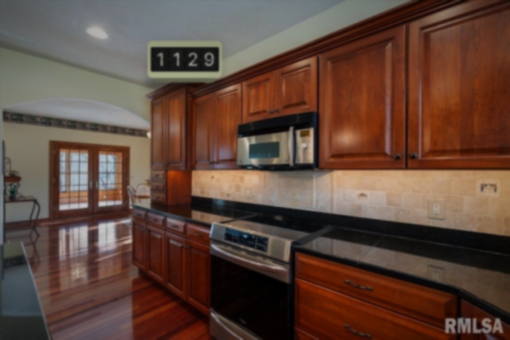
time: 11:29
